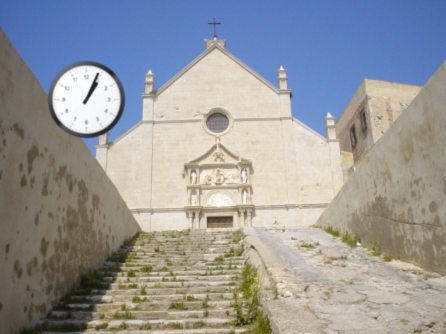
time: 1:04
